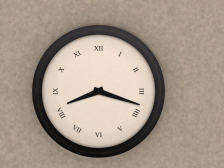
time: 8:18
